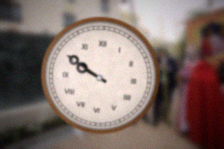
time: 9:50
